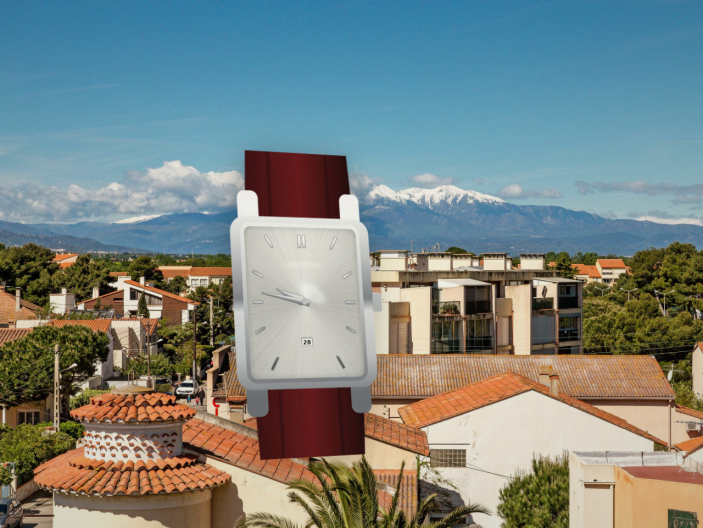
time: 9:47
